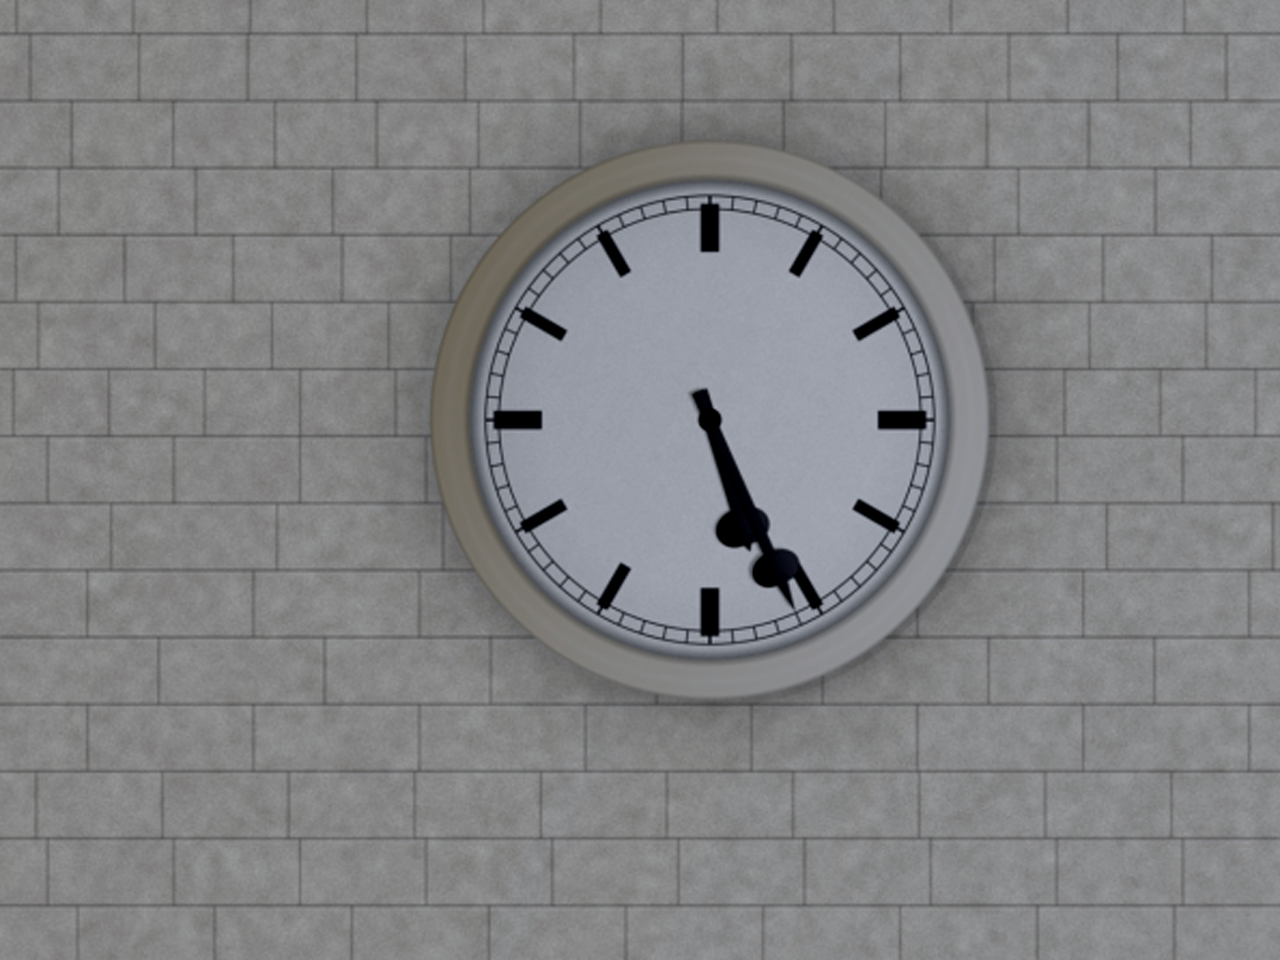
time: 5:26
